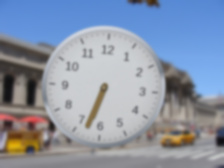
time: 6:33
